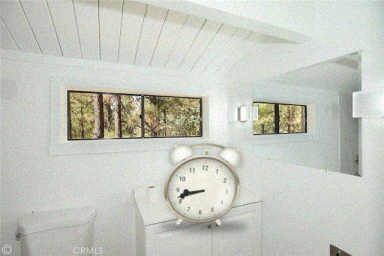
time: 8:42
